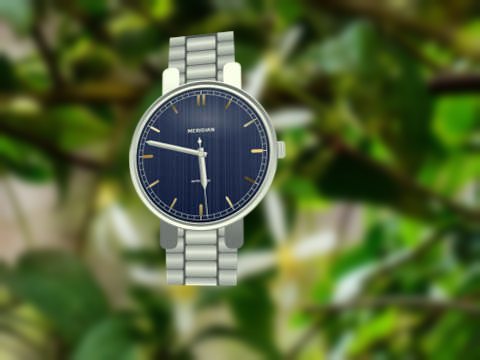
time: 5:47:29
